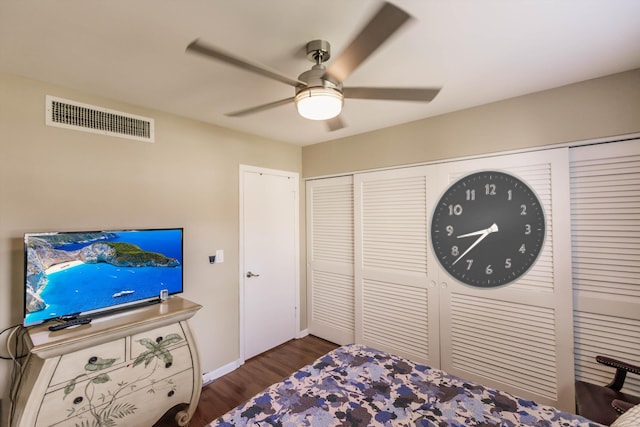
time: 8:38
